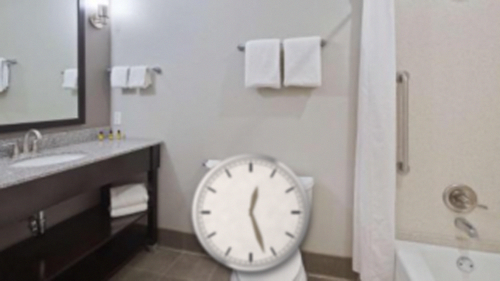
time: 12:27
